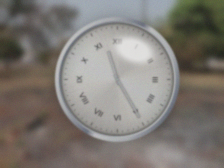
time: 11:25
